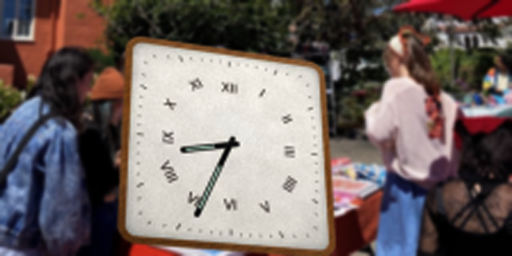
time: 8:34
